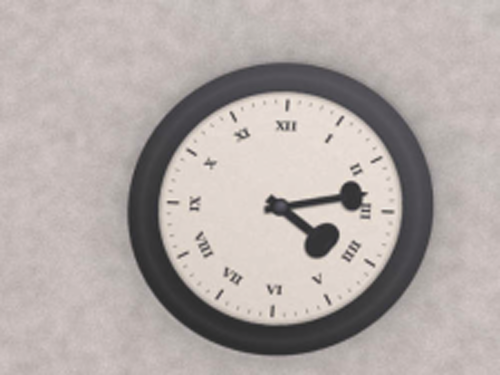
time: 4:13
